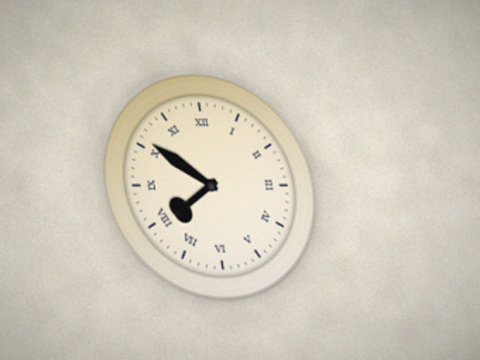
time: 7:51
